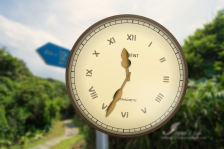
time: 11:34
